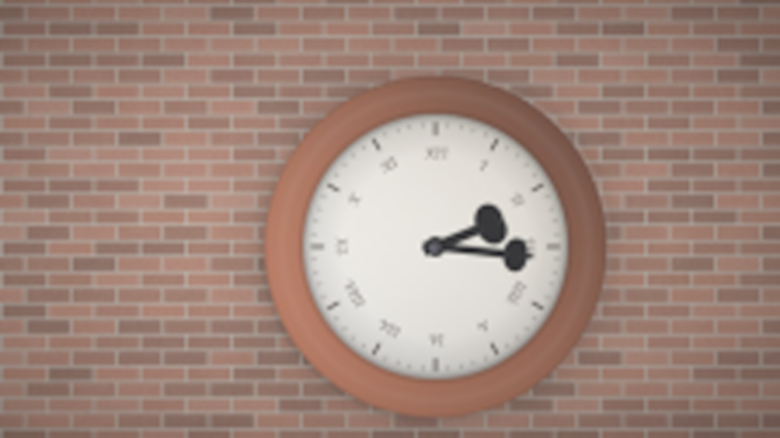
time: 2:16
